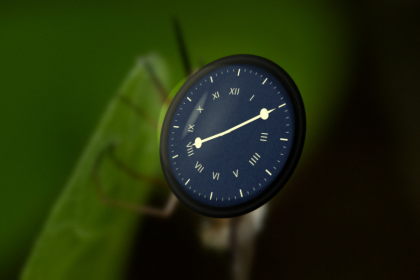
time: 8:10
